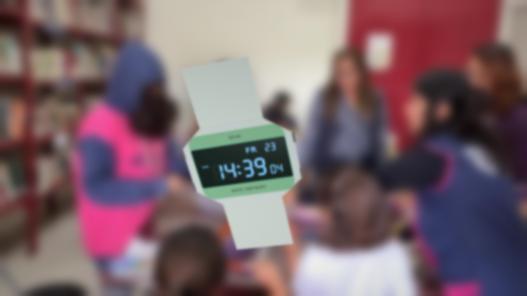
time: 14:39
